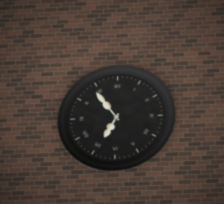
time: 6:54
